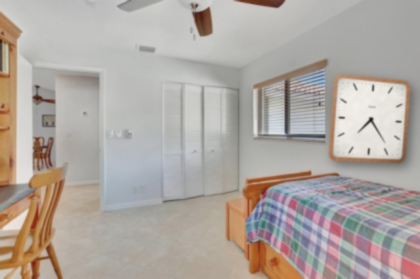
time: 7:24
